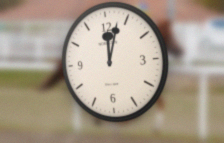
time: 12:03
